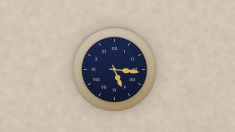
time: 5:16
